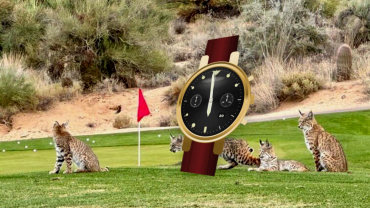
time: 5:59
